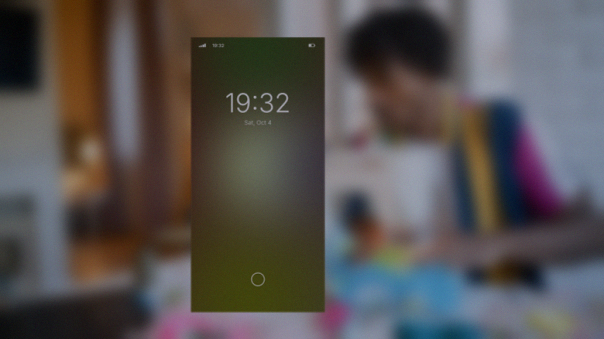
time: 19:32
